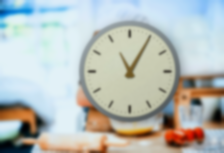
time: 11:05
